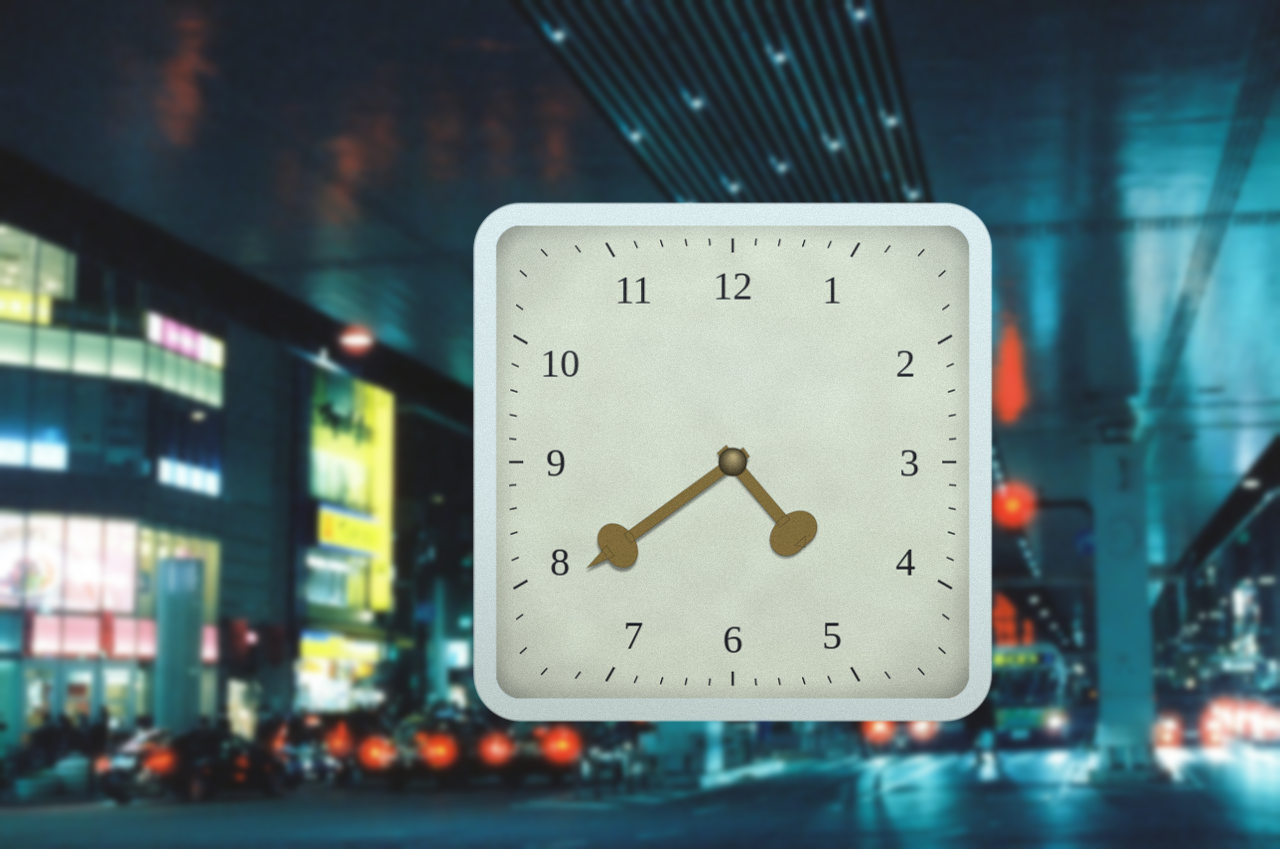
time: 4:39
